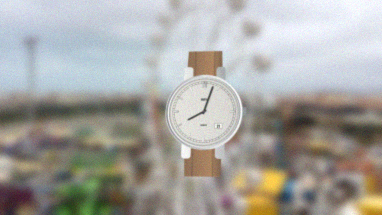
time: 8:03
